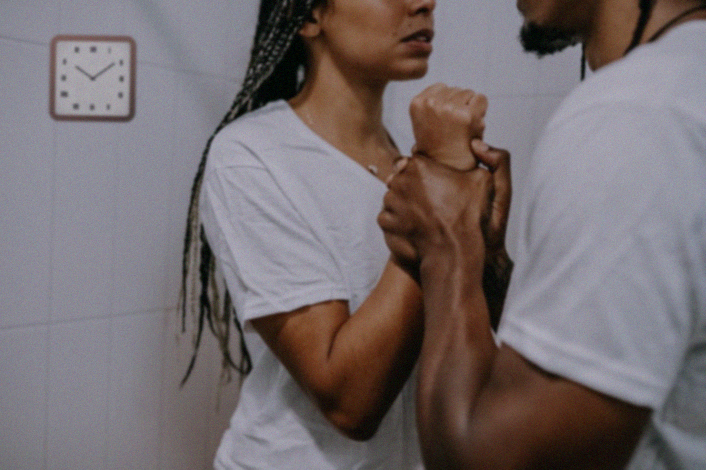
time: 10:09
